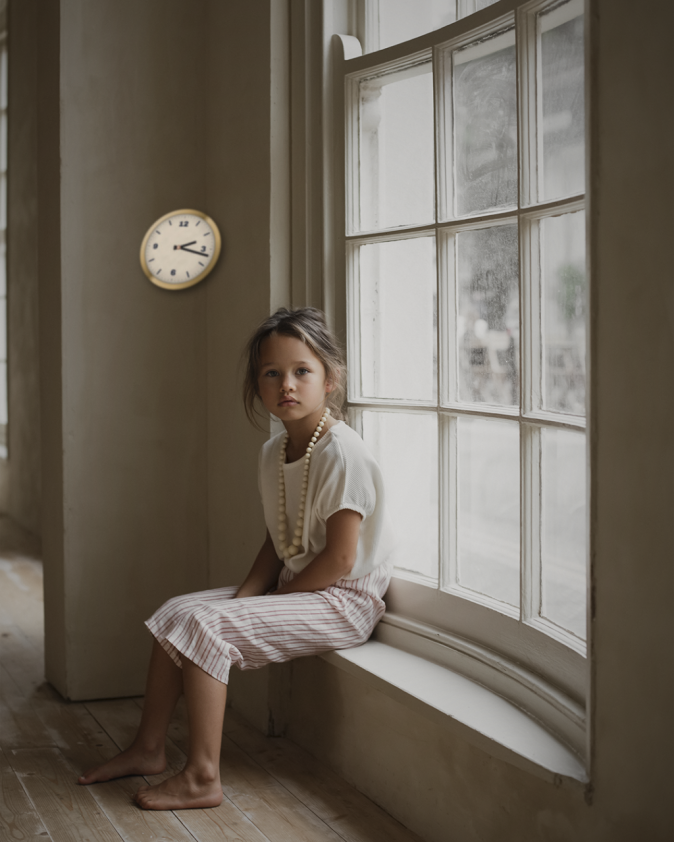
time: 2:17
